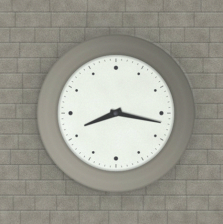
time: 8:17
